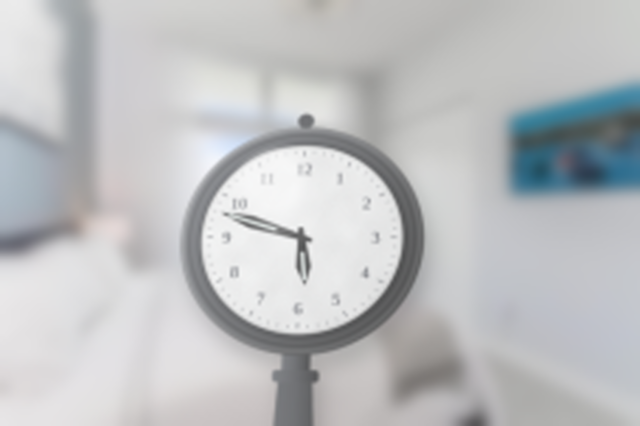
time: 5:48
